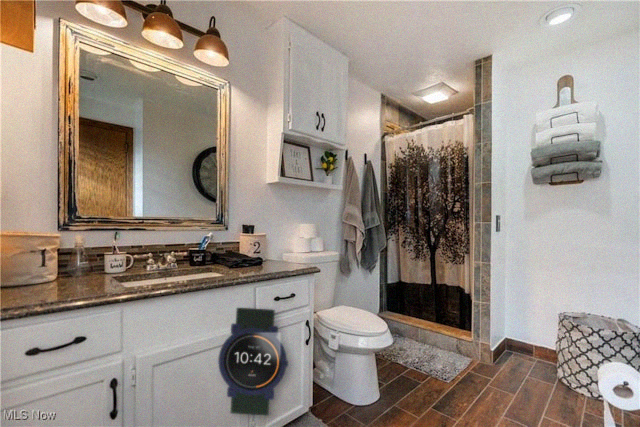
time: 10:42
